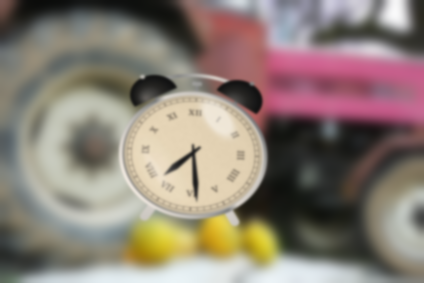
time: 7:29
